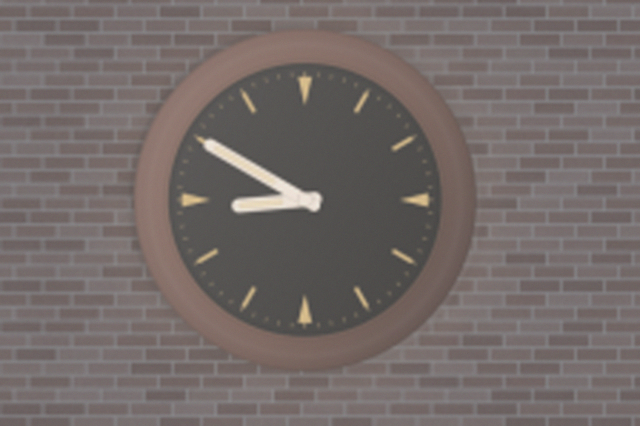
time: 8:50
